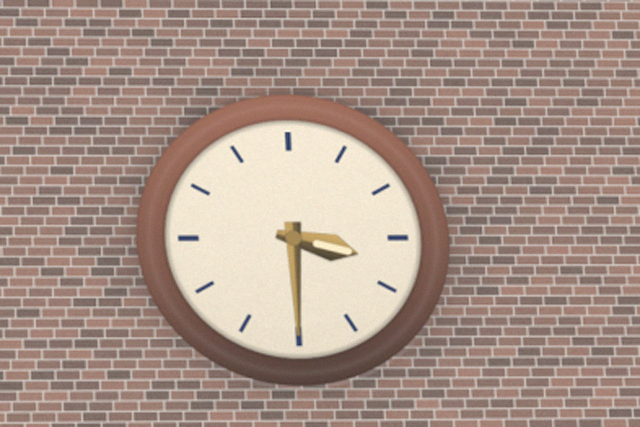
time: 3:30
